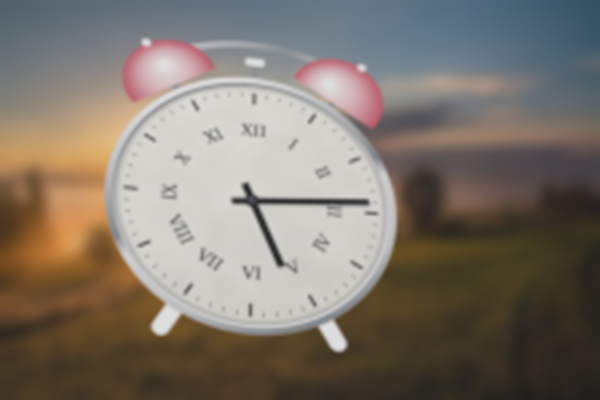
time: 5:14
